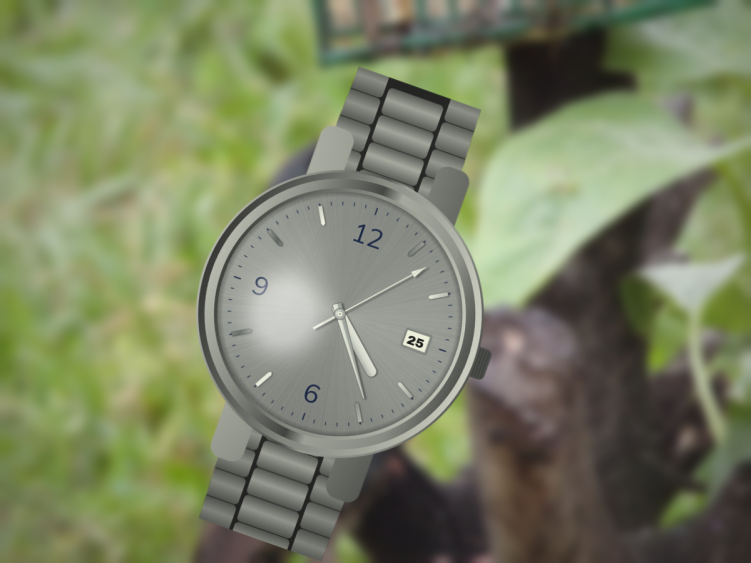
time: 4:24:07
